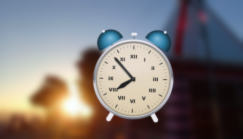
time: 7:53
